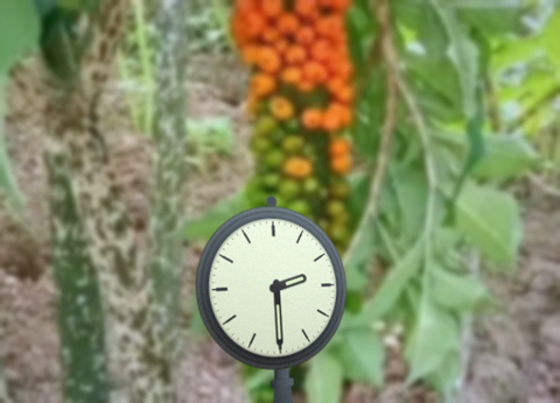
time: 2:30
